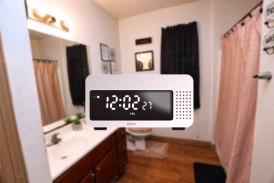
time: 12:02:27
